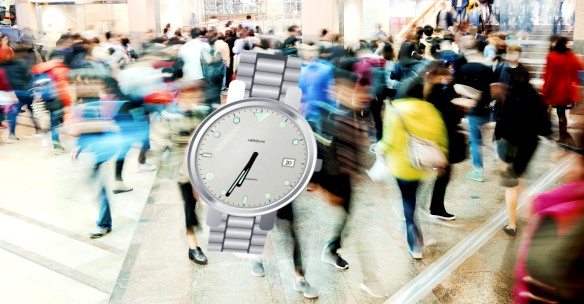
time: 6:34
